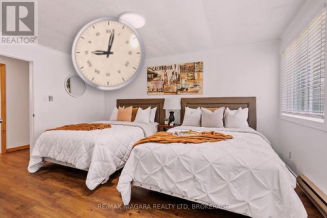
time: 9:02
